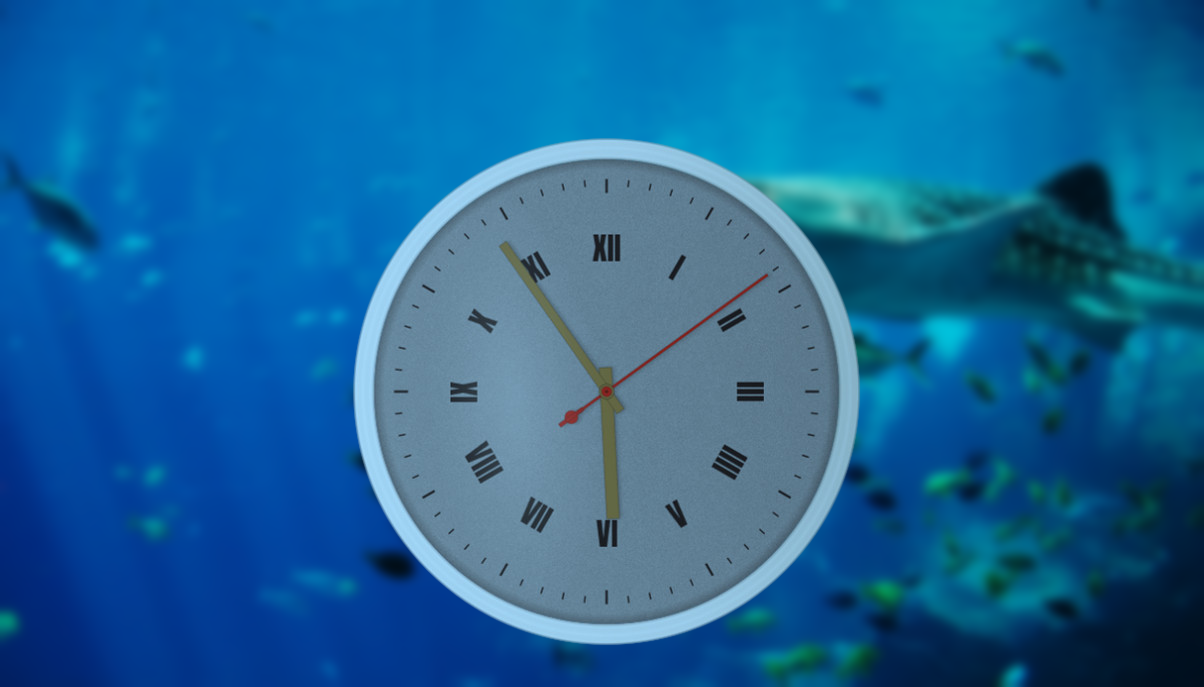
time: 5:54:09
